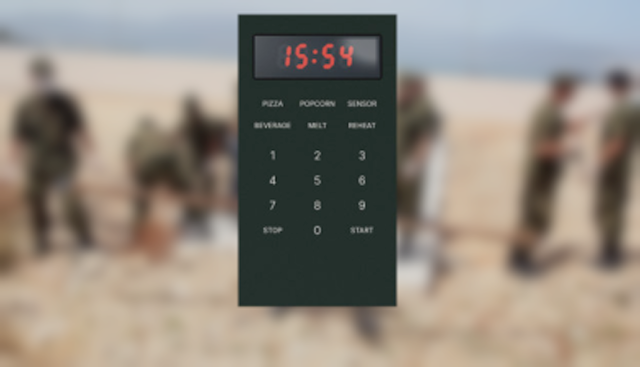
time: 15:54
